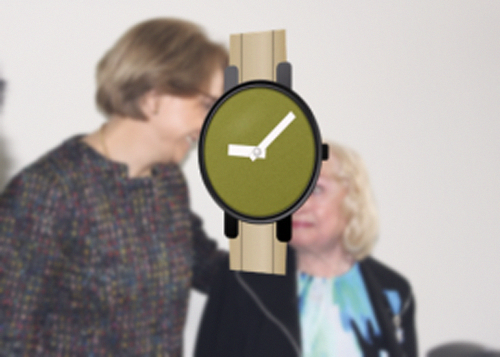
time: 9:08
